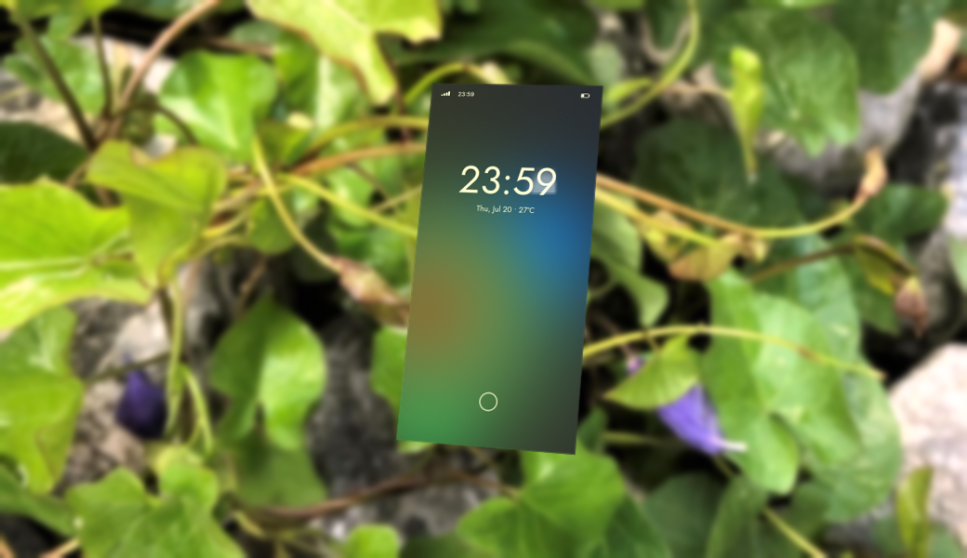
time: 23:59
